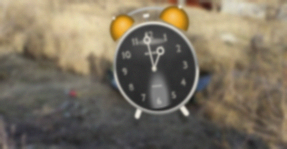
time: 12:59
